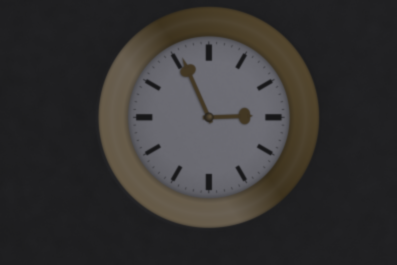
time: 2:56
